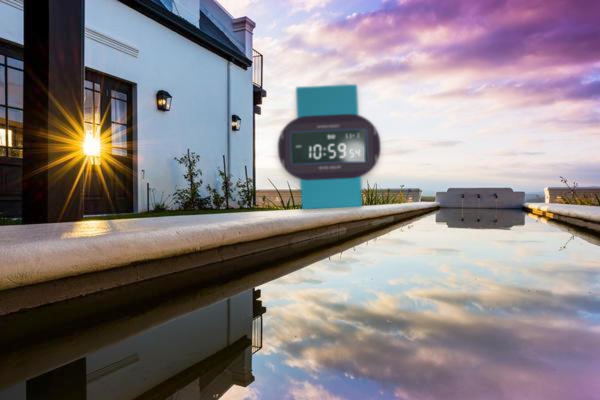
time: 10:59
